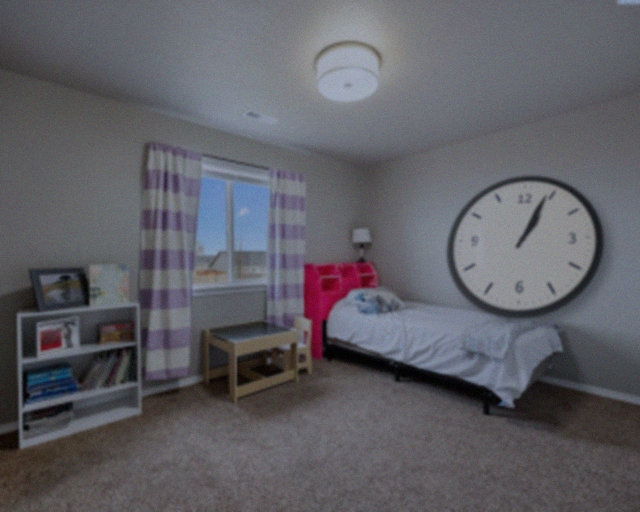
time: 1:04
